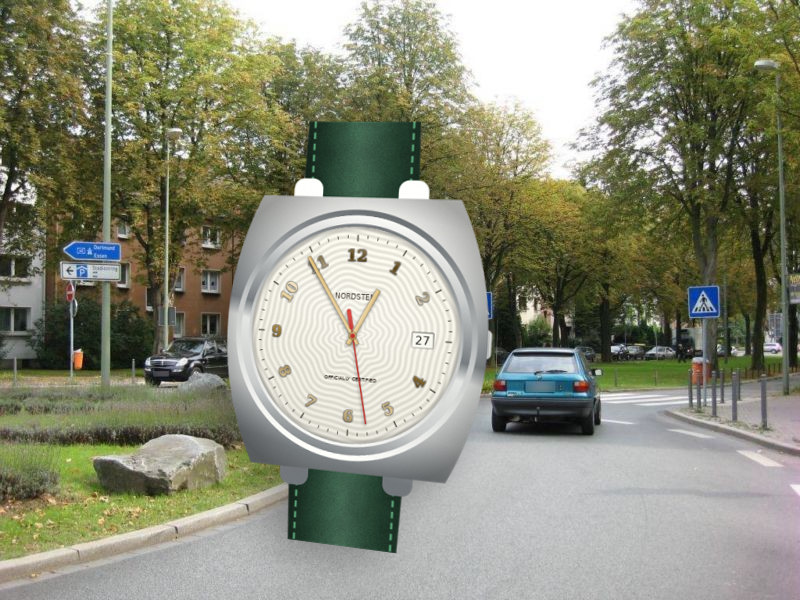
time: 12:54:28
